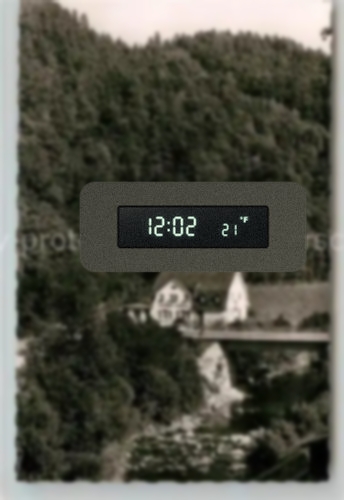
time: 12:02
